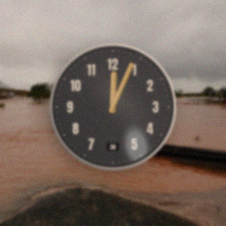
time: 12:04
